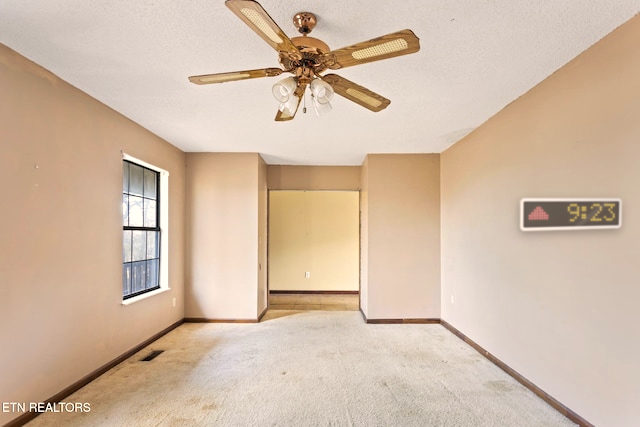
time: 9:23
